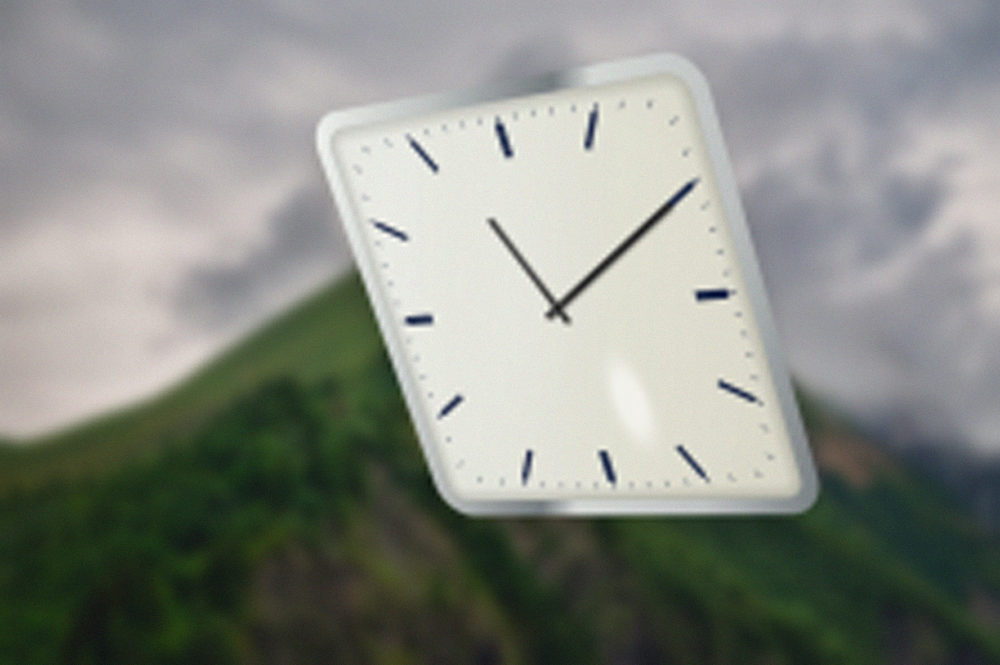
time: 11:10
